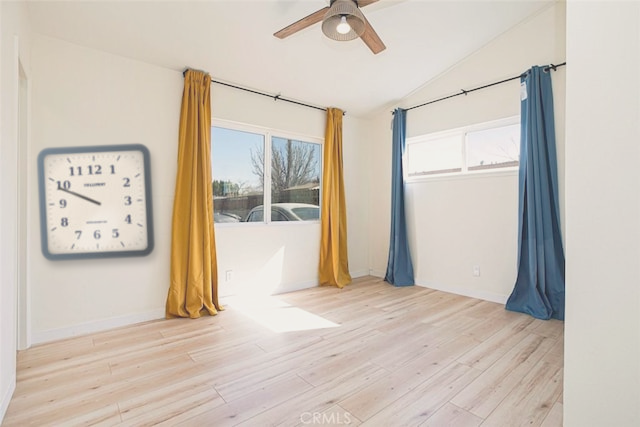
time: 9:49
